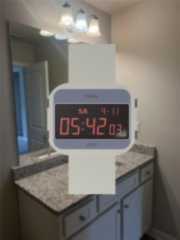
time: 5:42:03
